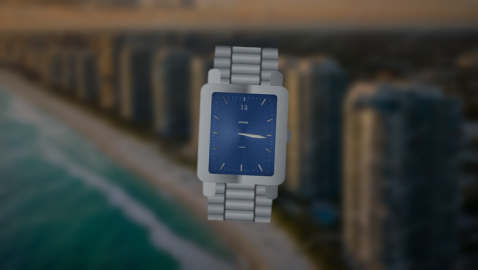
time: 3:16
